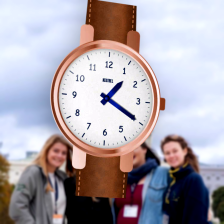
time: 1:20
